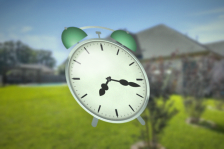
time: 7:17
